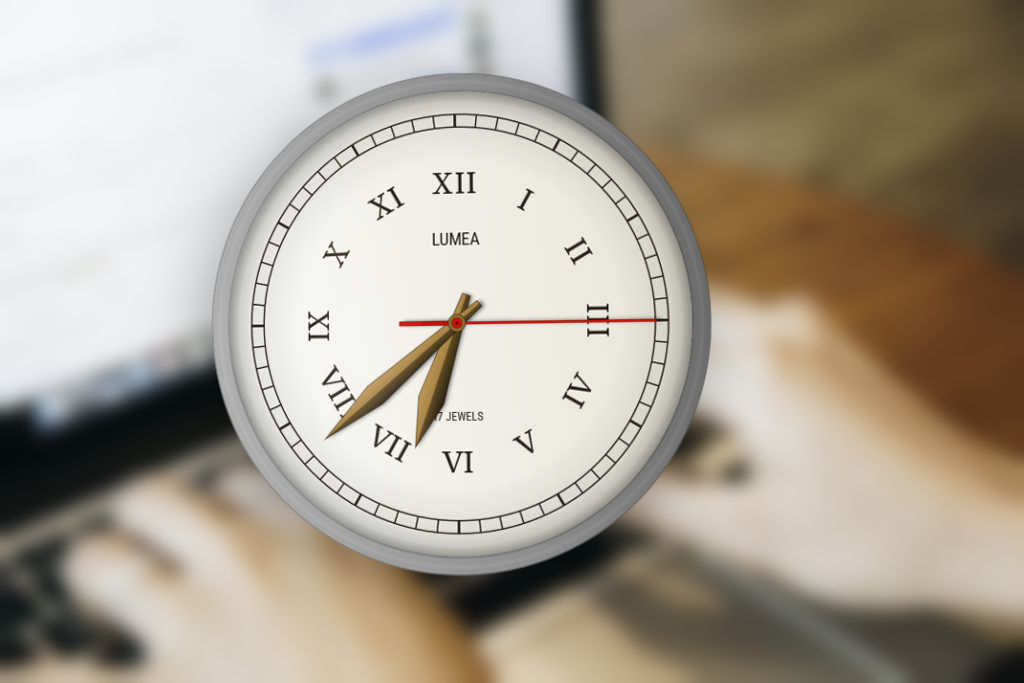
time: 6:38:15
